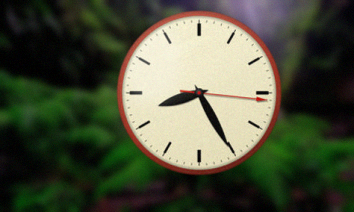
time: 8:25:16
